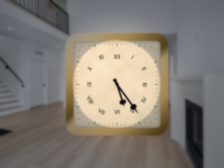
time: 5:24
